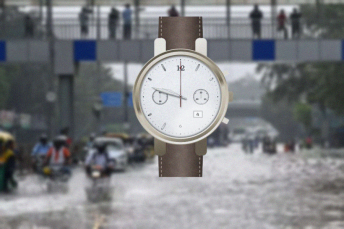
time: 9:48
